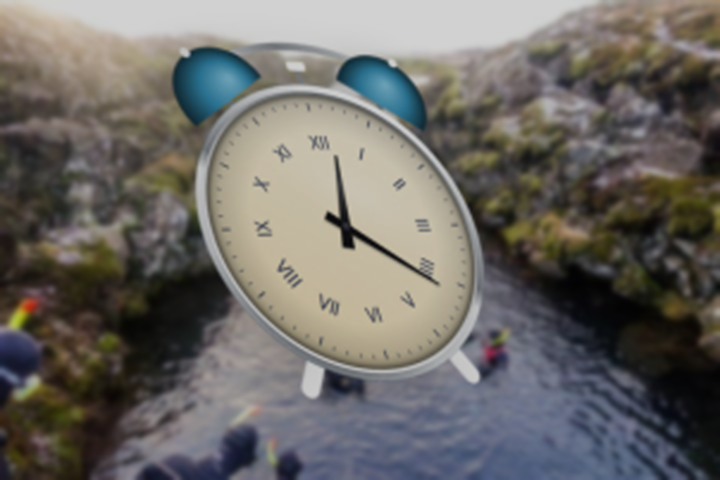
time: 12:21
